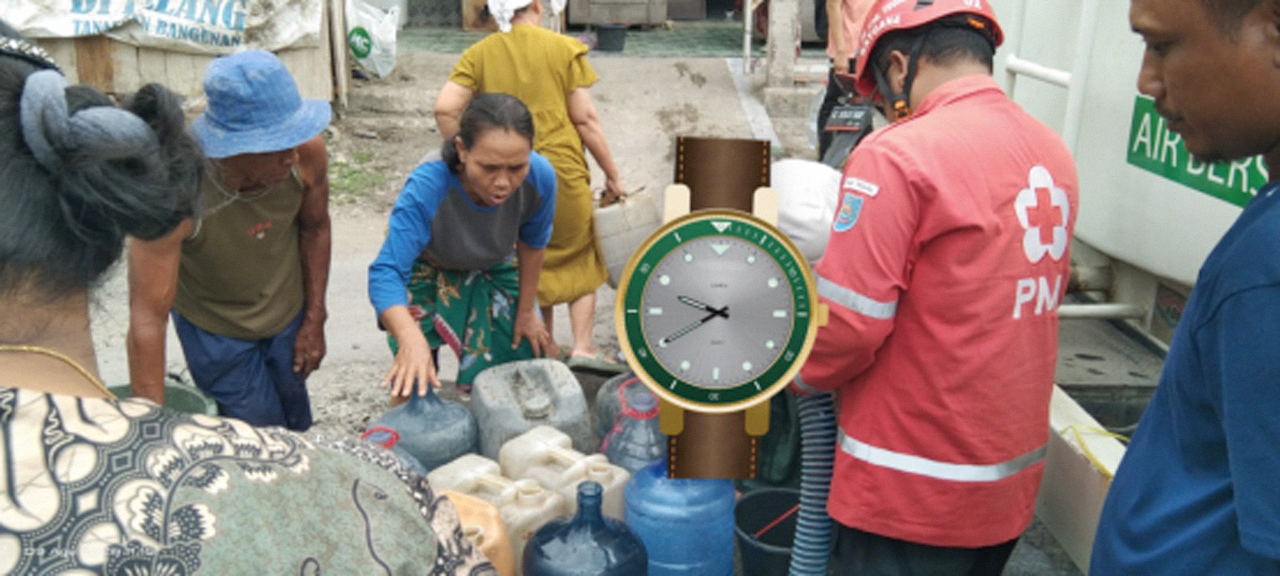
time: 9:40
